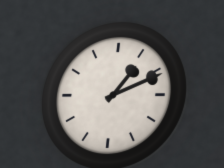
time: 1:11
